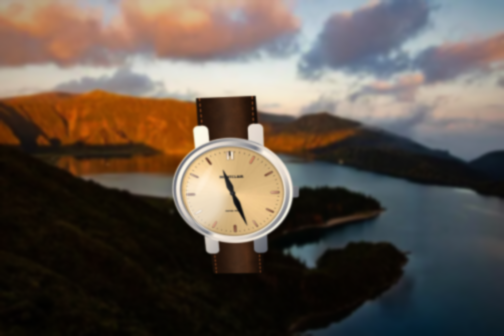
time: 11:27
